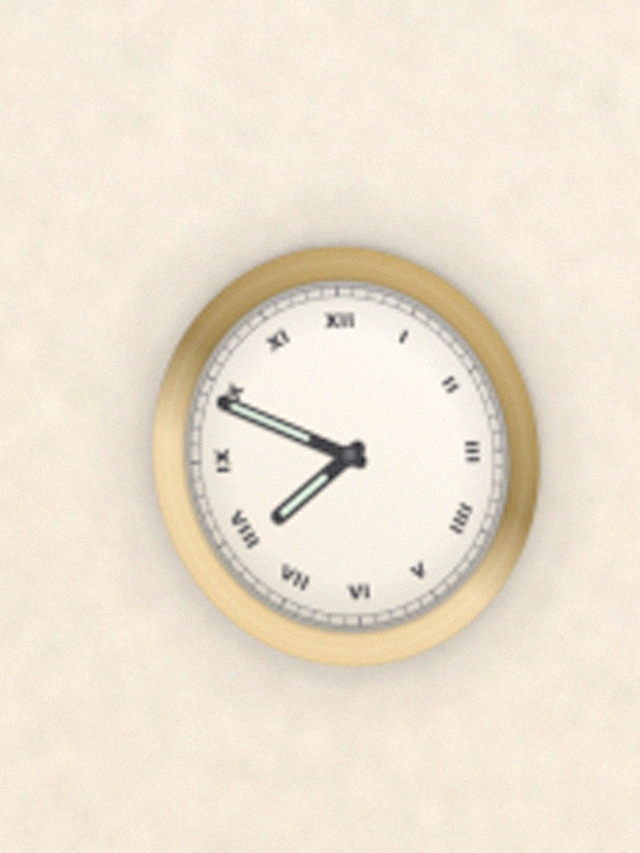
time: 7:49
